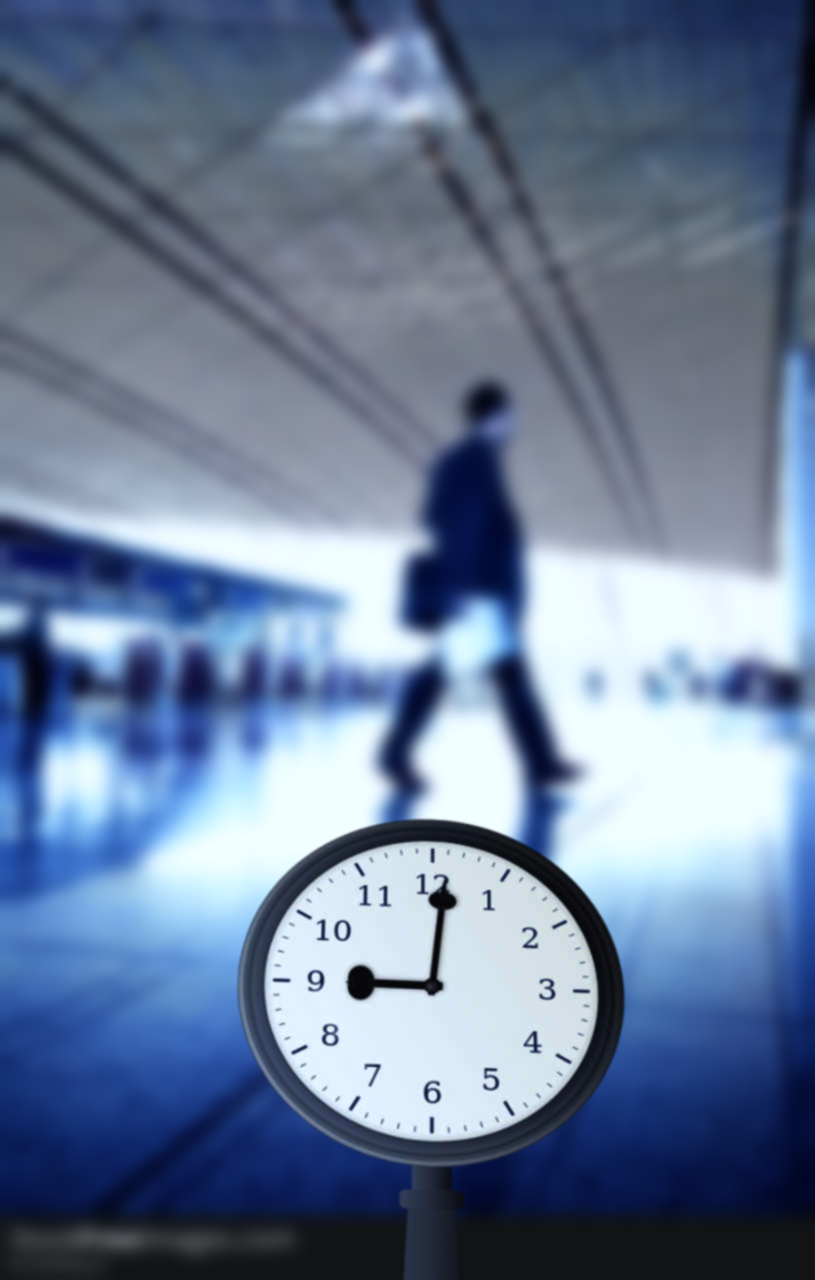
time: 9:01
